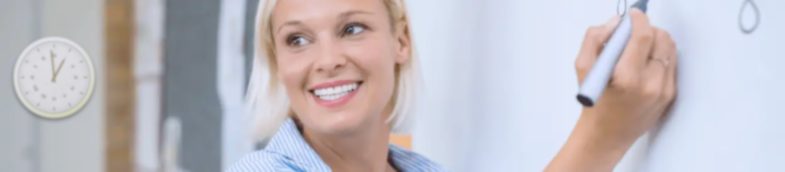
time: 12:59
